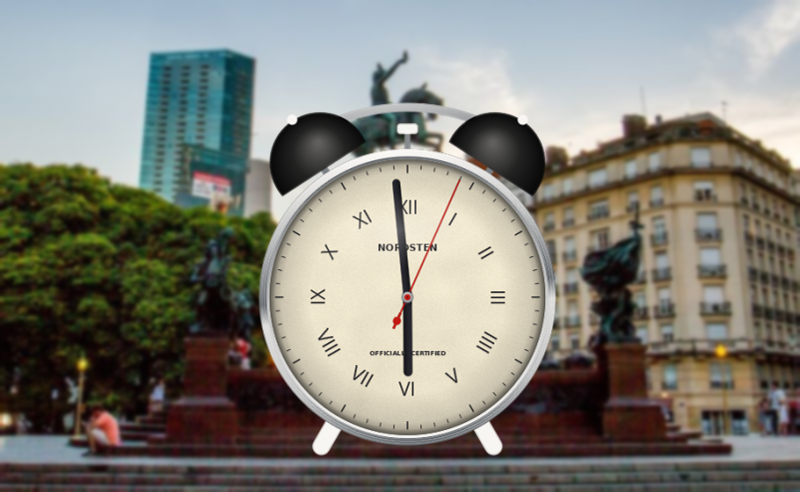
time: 5:59:04
